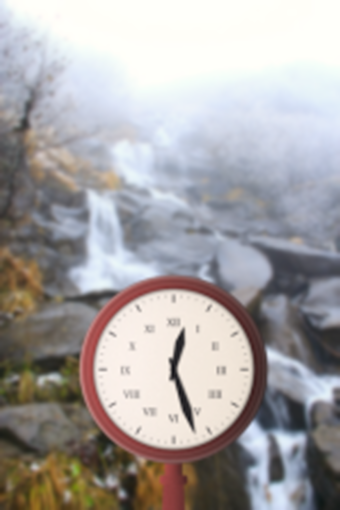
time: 12:27
